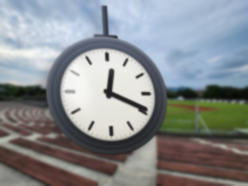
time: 12:19
